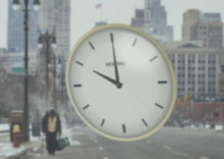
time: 10:00
